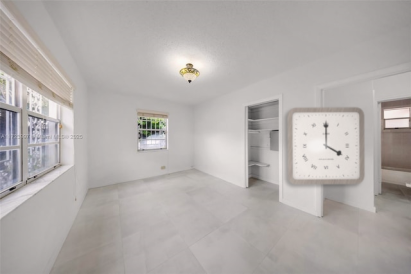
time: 4:00
